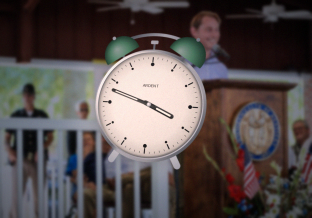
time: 3:48
